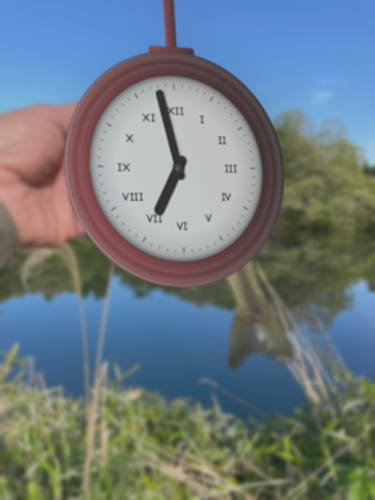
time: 6:58
